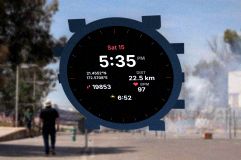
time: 5:35
